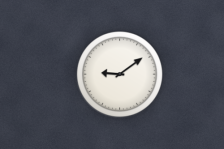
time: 9:09
